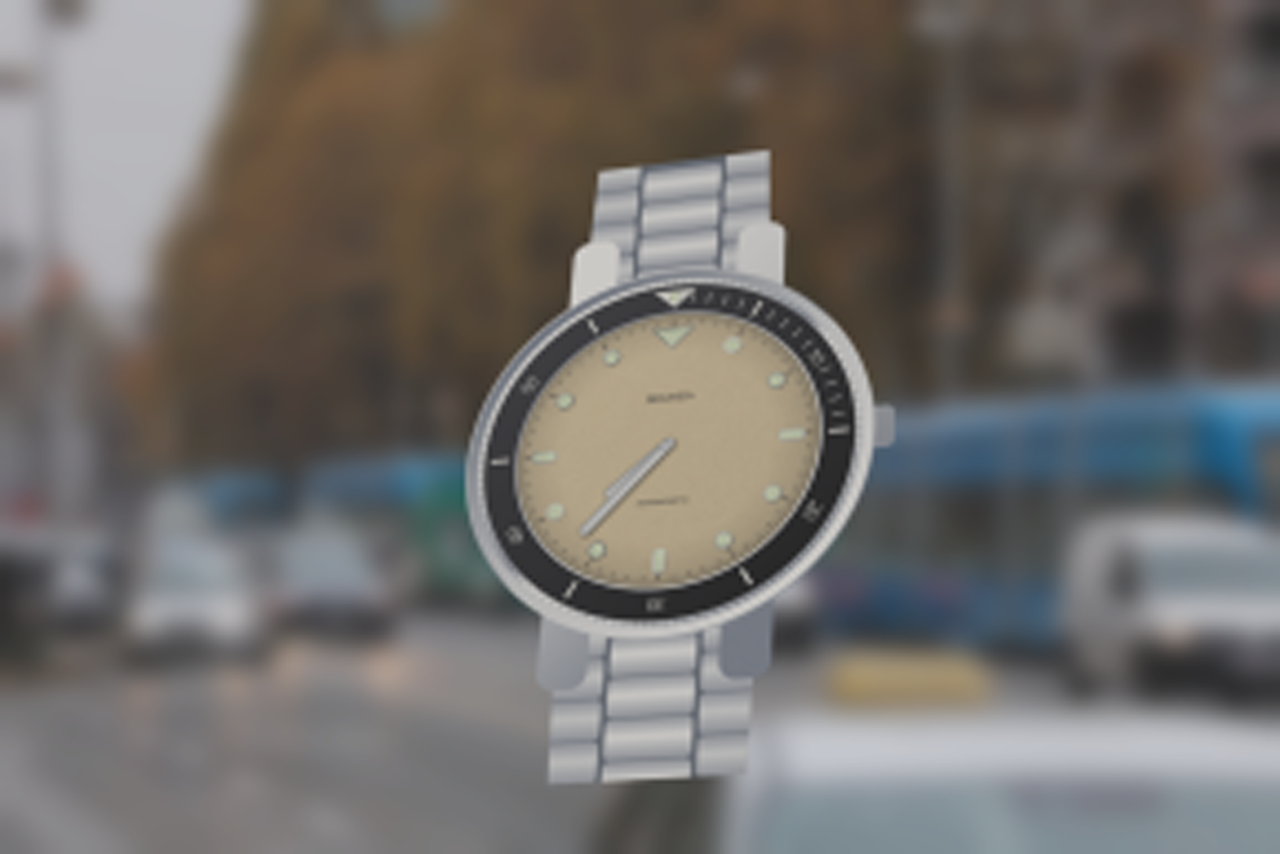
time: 7:37
